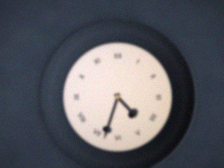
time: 4:33
